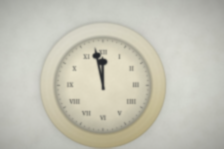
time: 11:58
